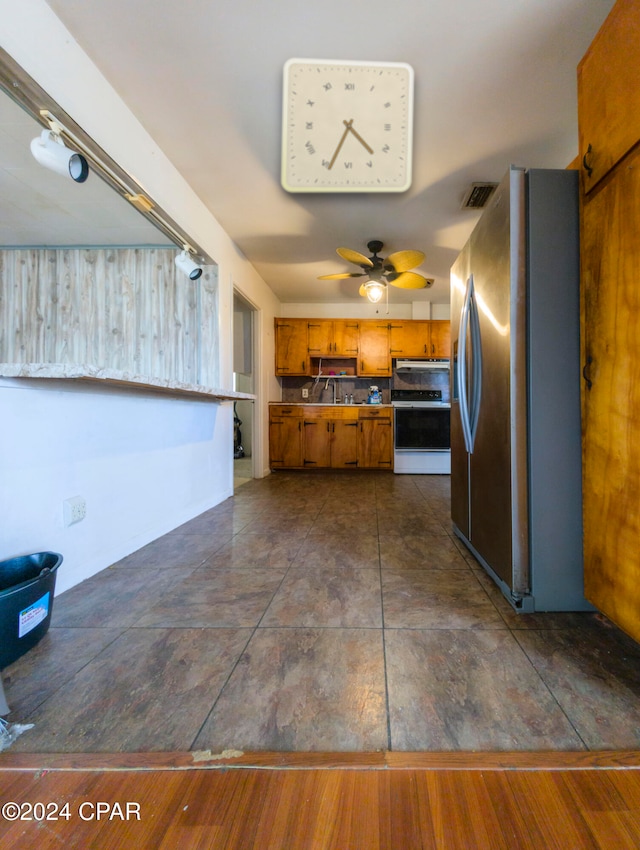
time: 4:34
